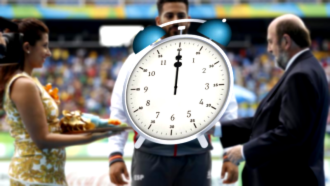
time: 12:00
